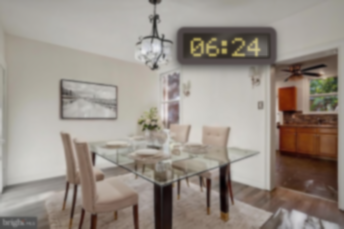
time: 6:24
